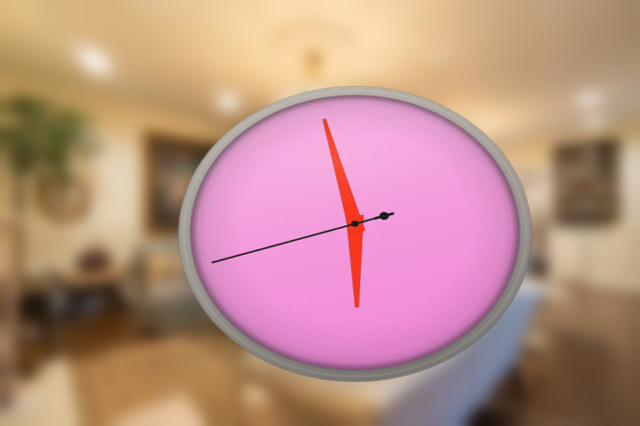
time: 5:57:42
